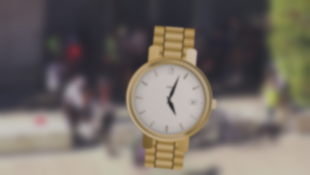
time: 5:03
